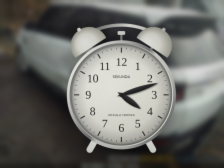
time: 4:12
